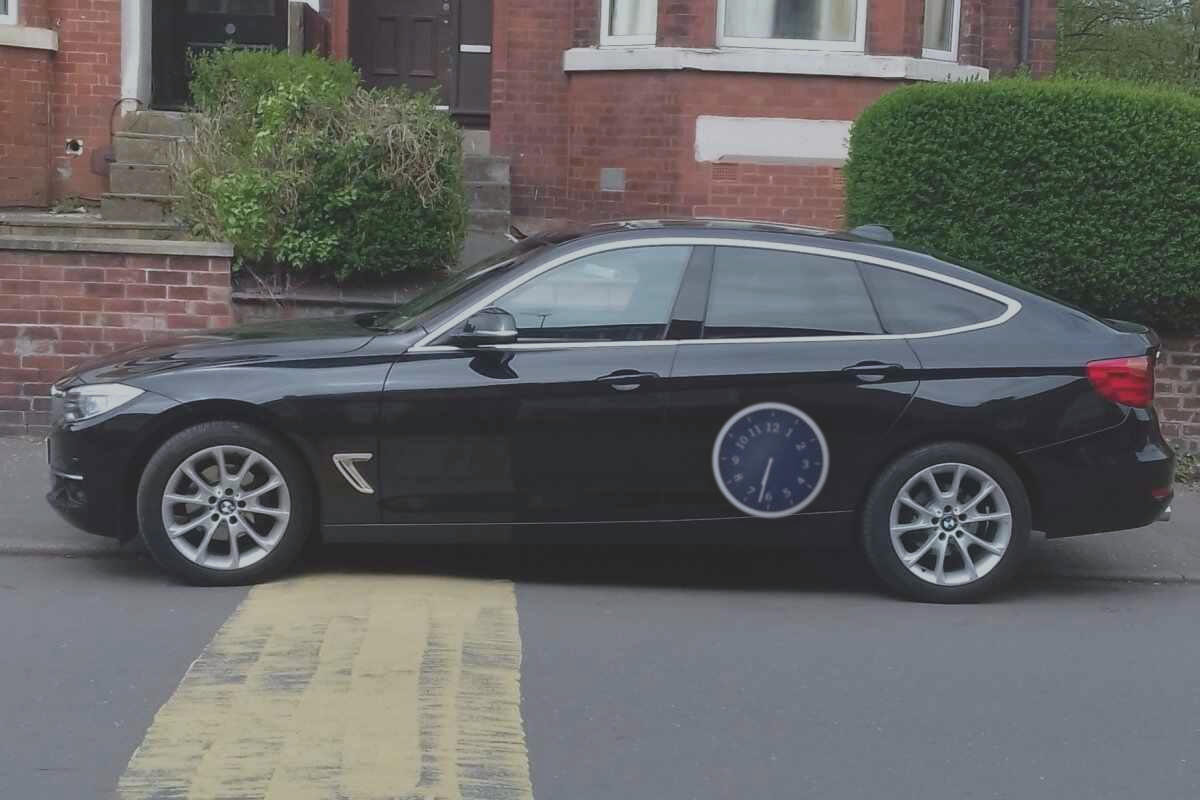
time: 6:32
